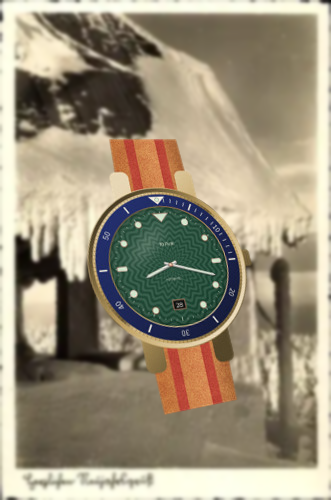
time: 8:18
